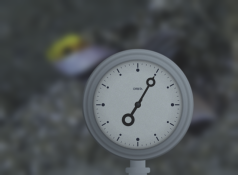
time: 7:05
